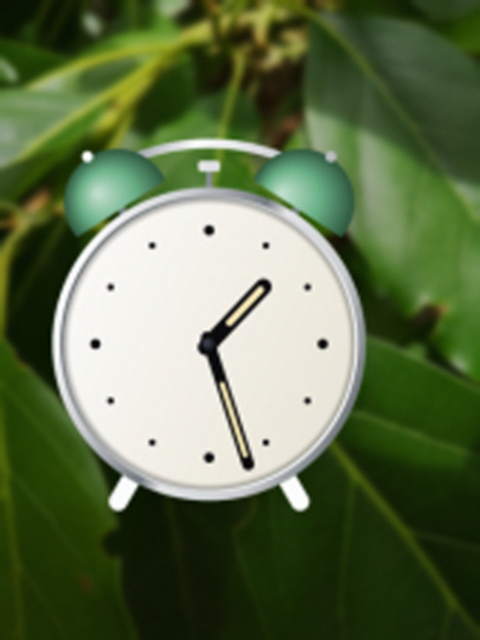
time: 1:27
